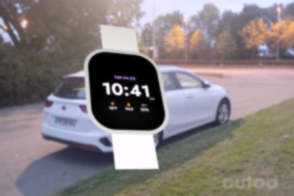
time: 10:41
